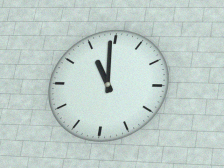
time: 10:59
